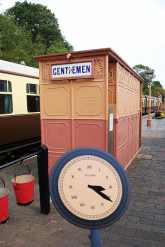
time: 3:21
